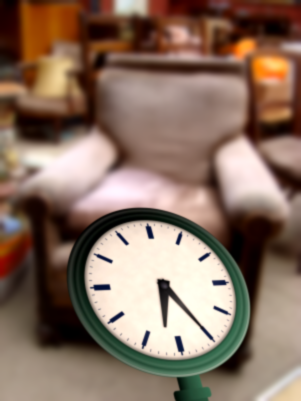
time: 6:25
